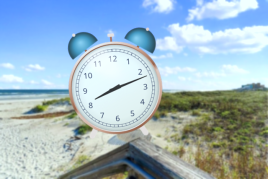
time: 8:12
